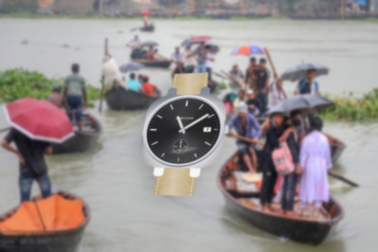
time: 11:09
